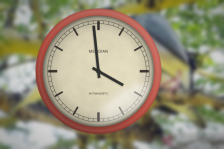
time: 3:59
